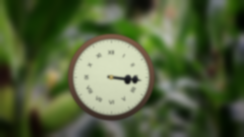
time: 3:16
